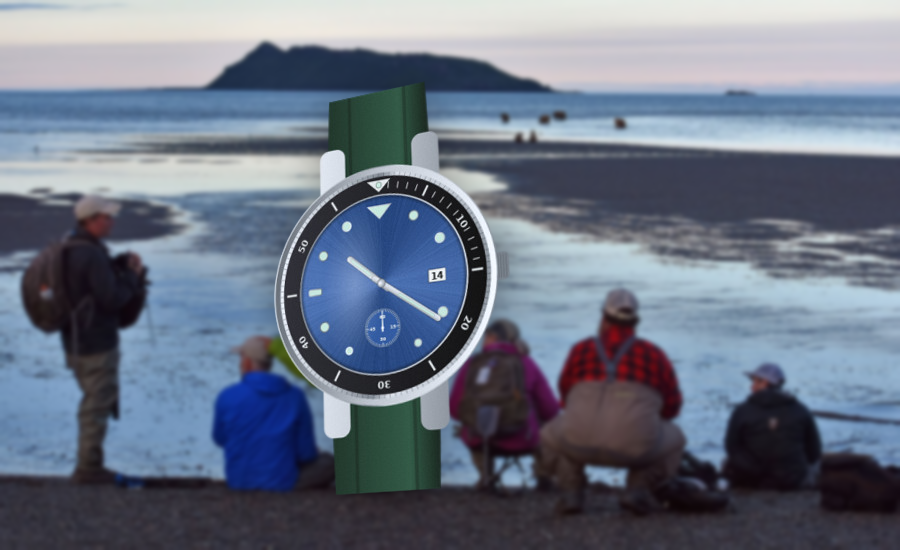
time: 10:21
